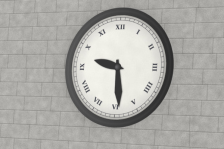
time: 9:29
